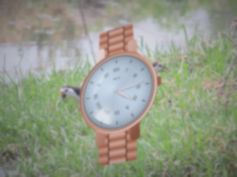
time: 4:14
